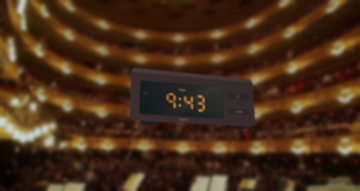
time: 9:43
